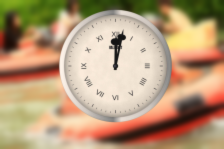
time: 12:02
